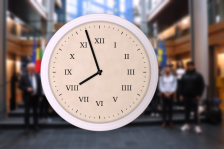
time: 7:57
